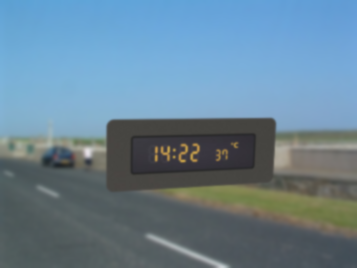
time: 14:22
